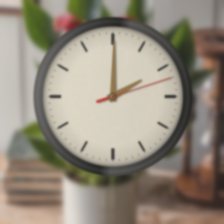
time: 2:00:12
